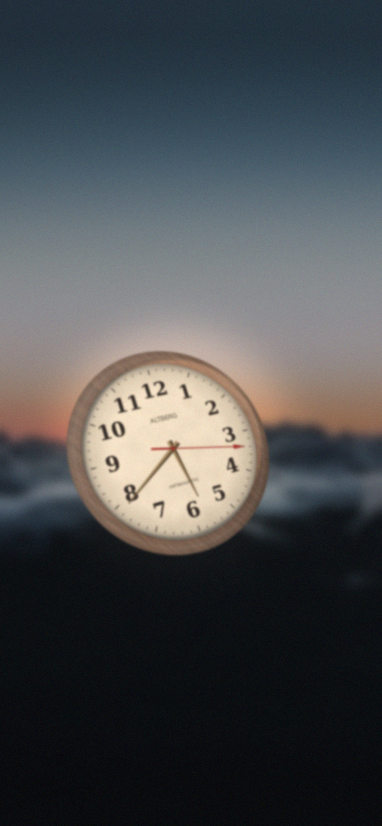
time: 5:39:17
